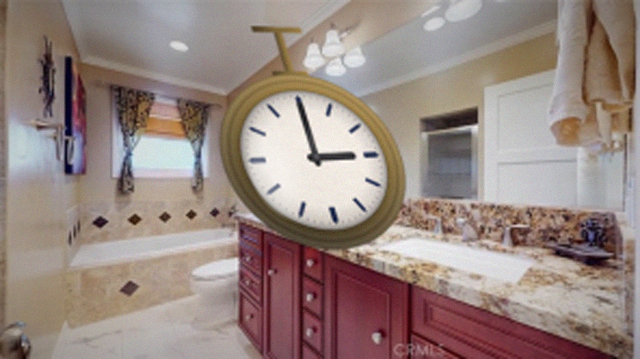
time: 3:00
